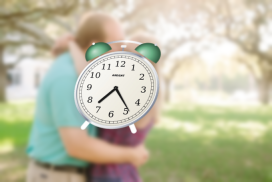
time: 7:24
